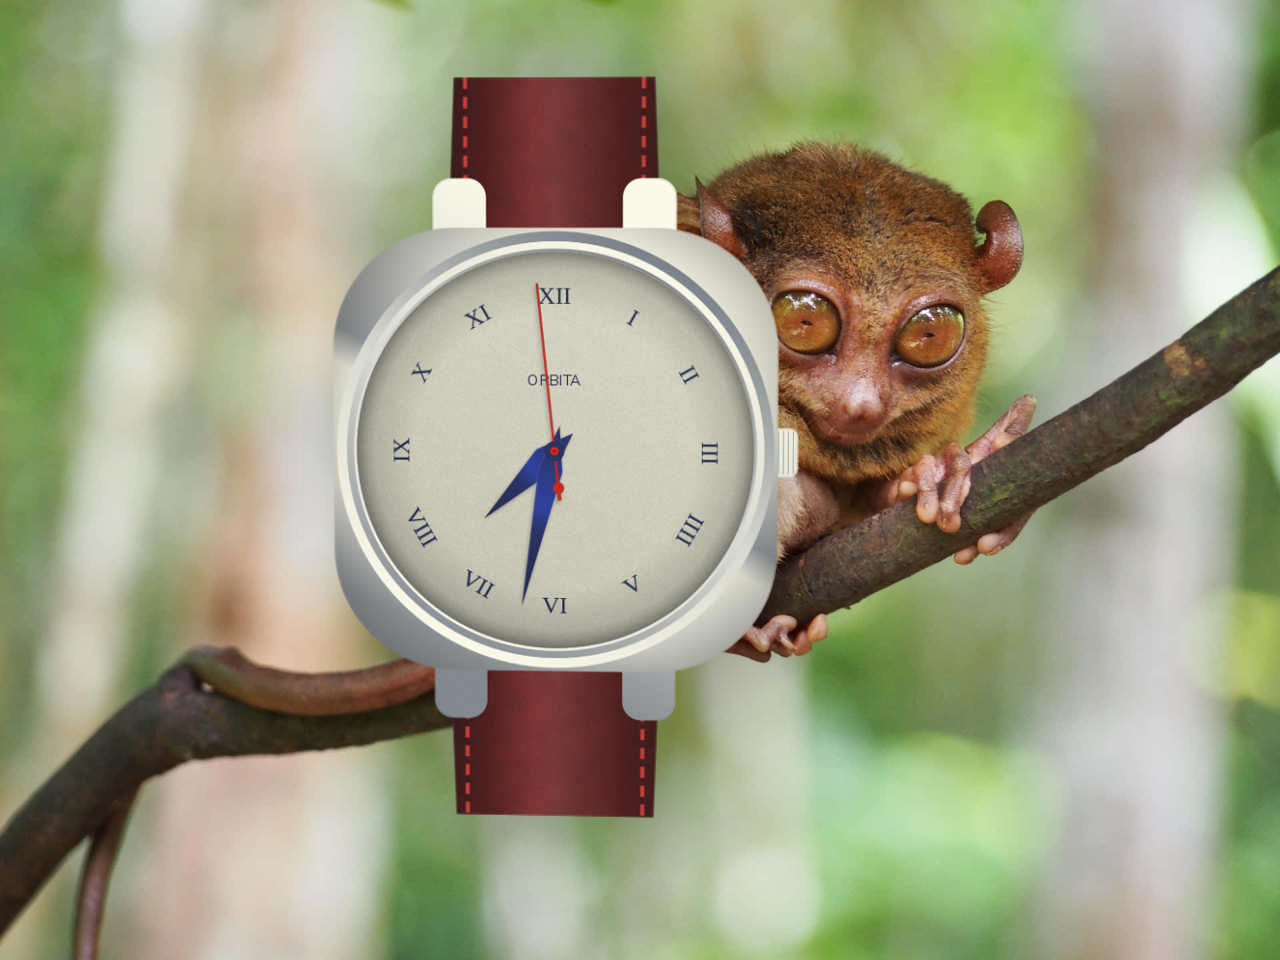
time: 7:31:59
